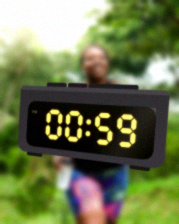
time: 0:59
